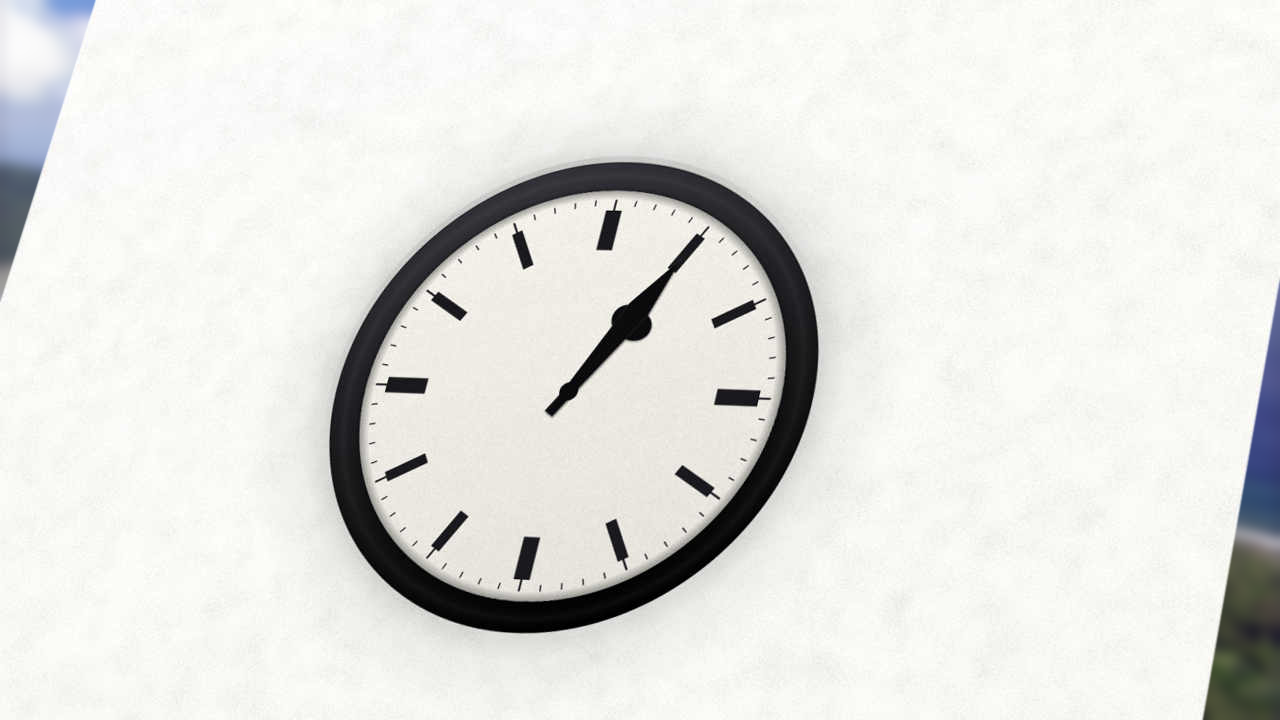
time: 1:05
